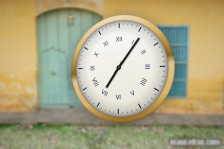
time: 7:06
